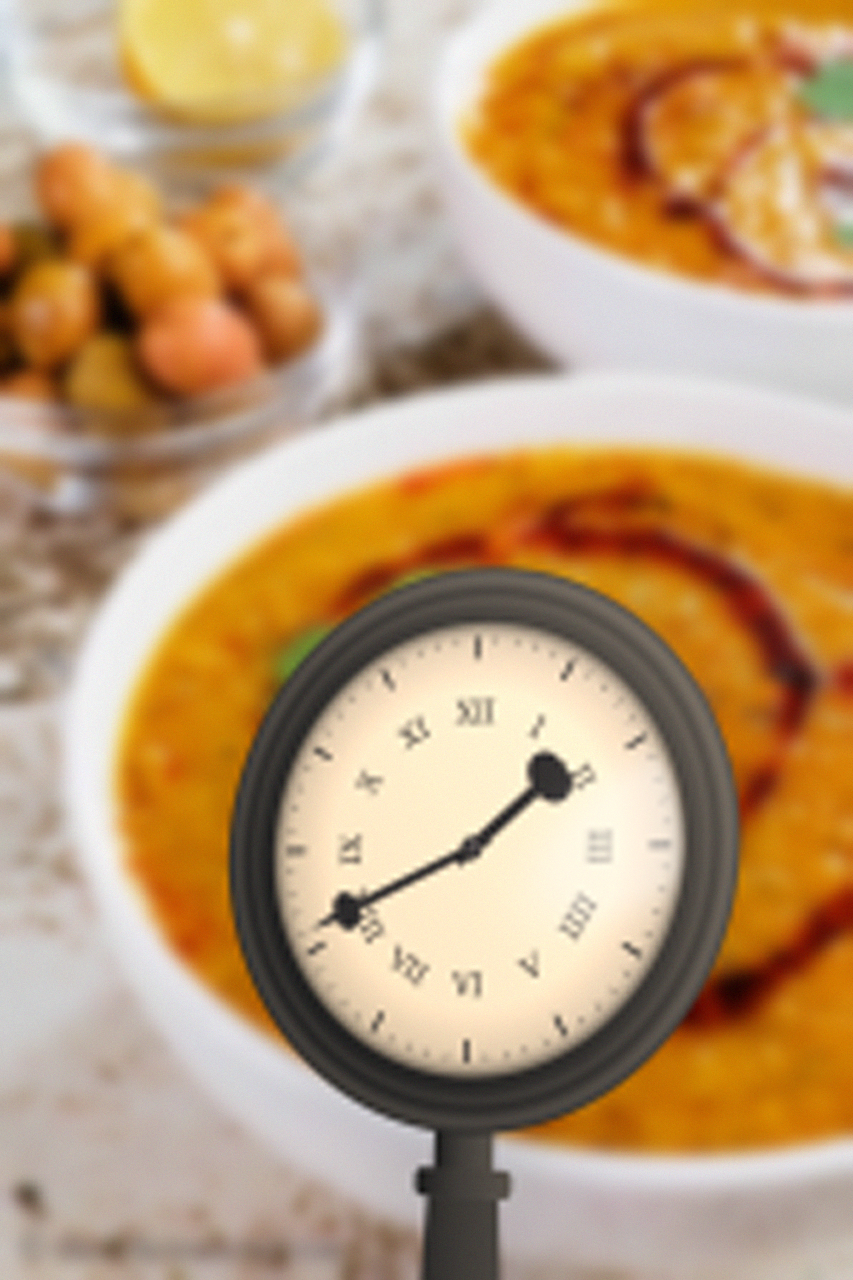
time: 1:41
